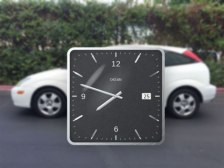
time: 7:48
